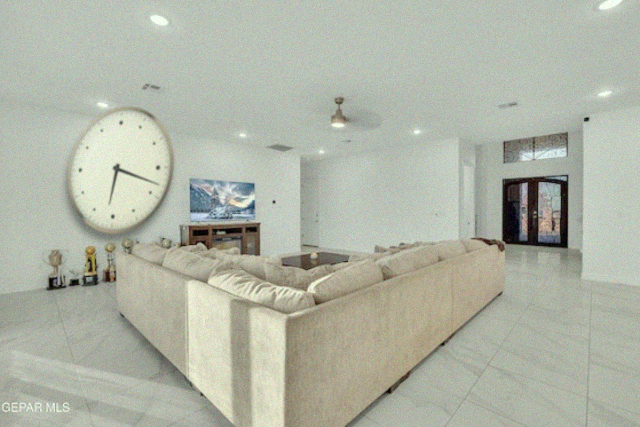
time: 6:18
